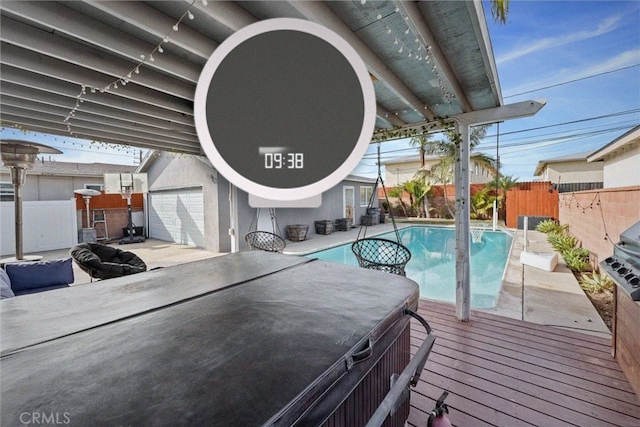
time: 9:38
